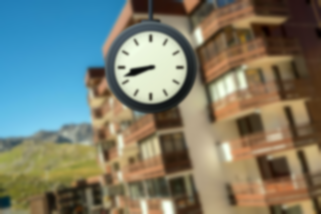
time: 8:42
